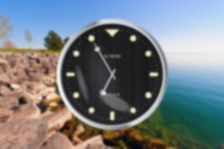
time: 6:55
